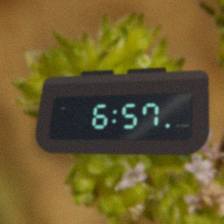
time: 6:57
